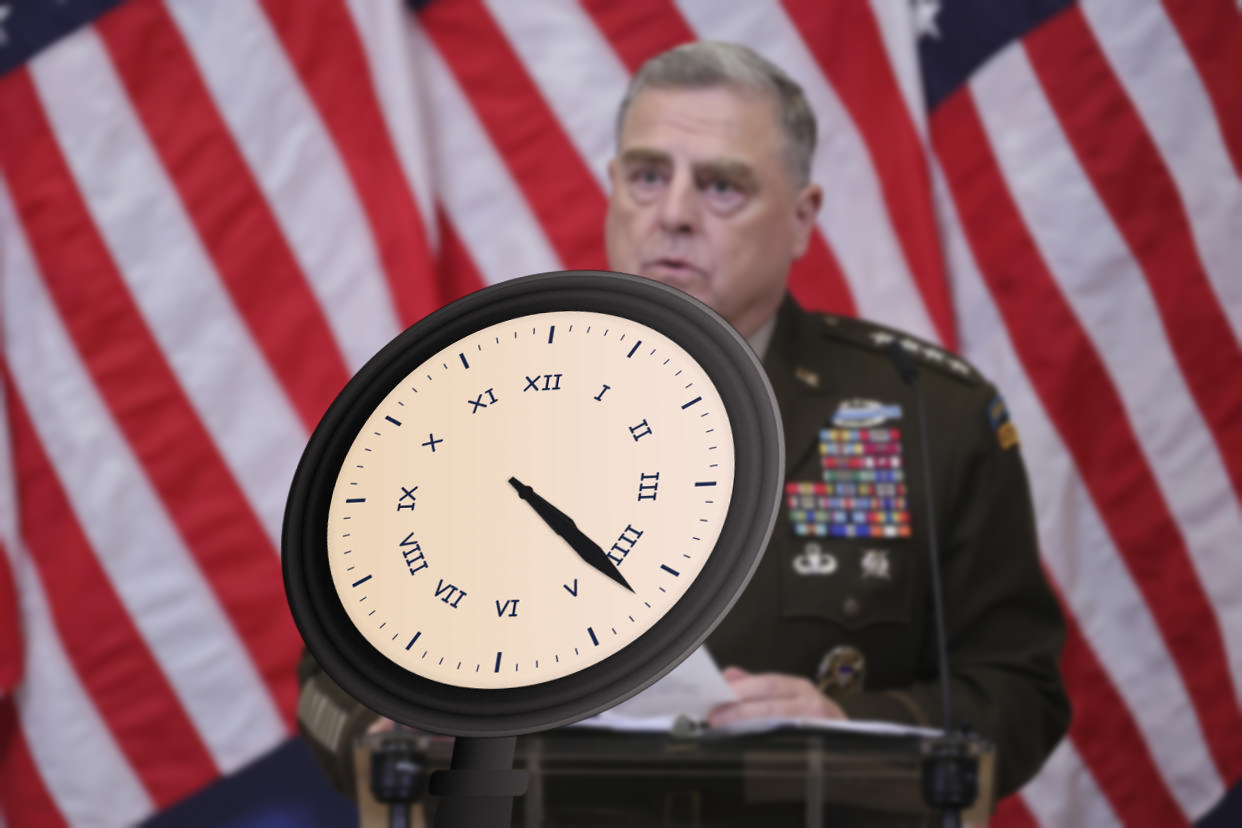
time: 4:22
